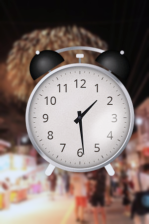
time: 1:29
